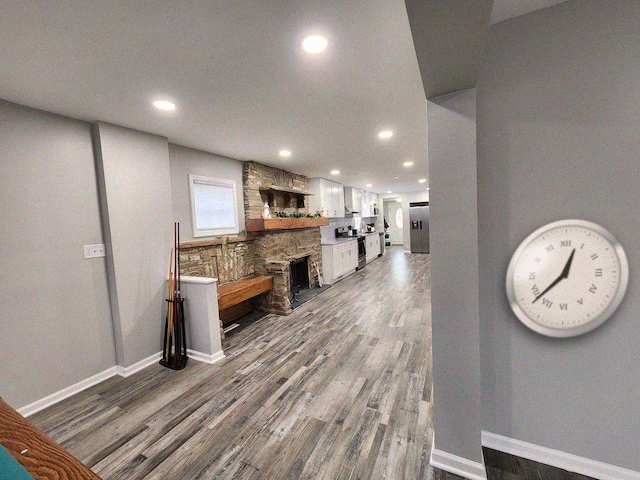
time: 12:38
